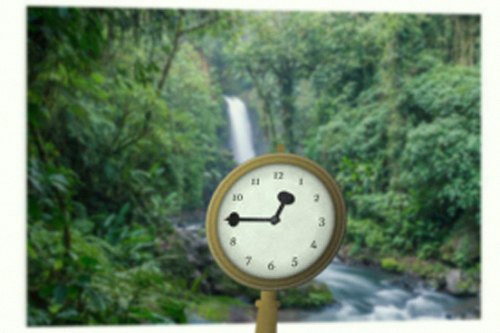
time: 12:45
